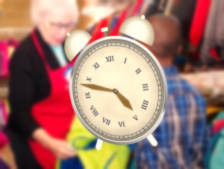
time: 4:48
